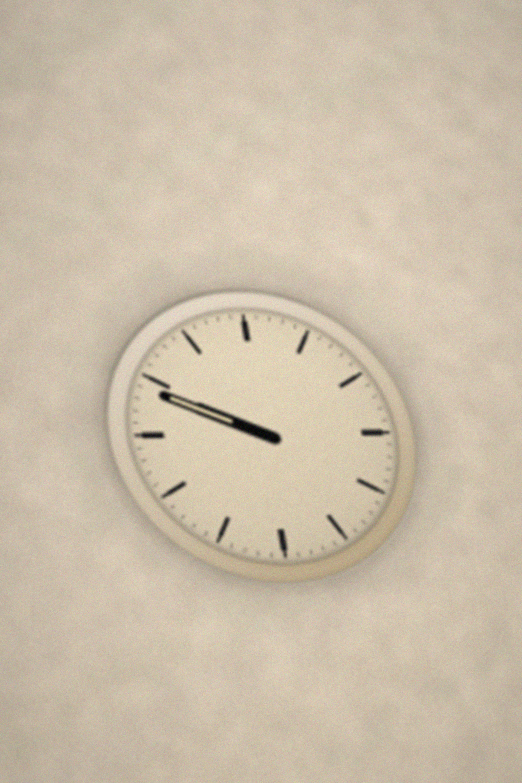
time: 9:49
